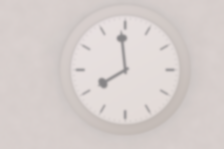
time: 7:59
